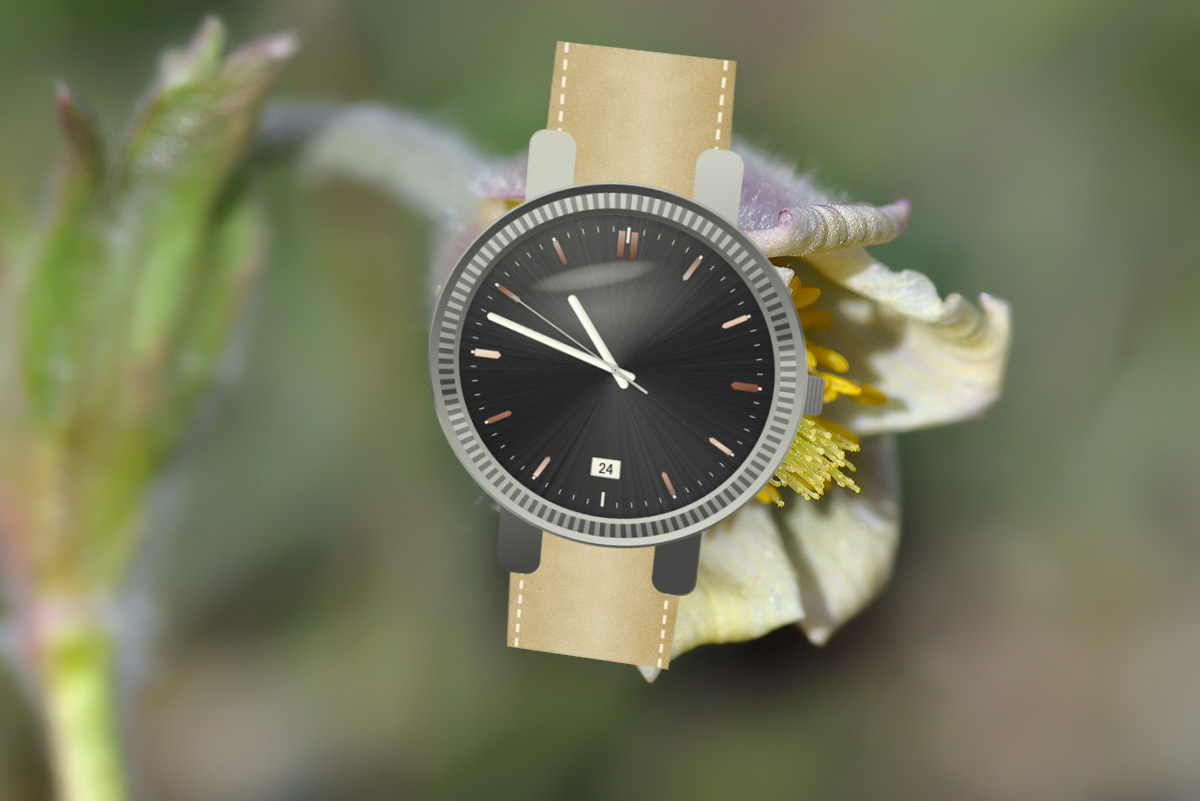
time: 10:47:50
